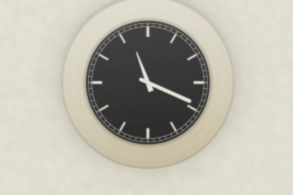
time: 11:19
